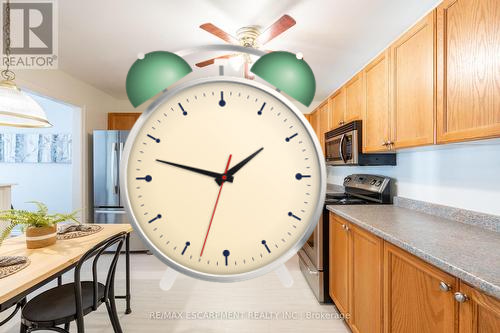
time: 1:47:33
